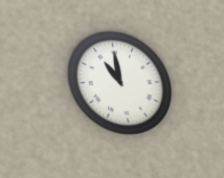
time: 11:00
